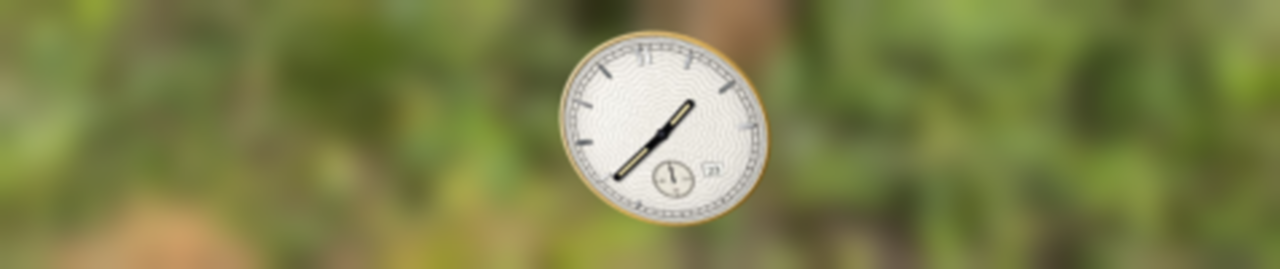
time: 1:39
